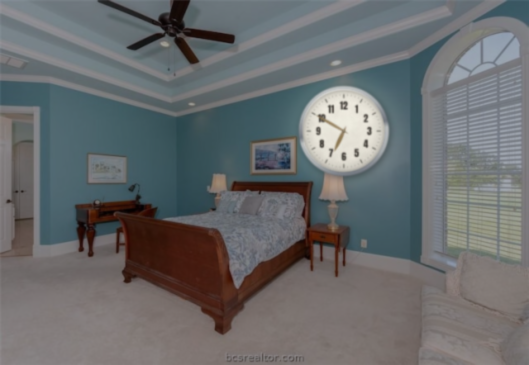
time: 6:50
